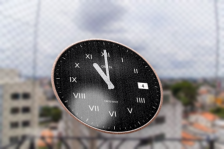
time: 11:00
